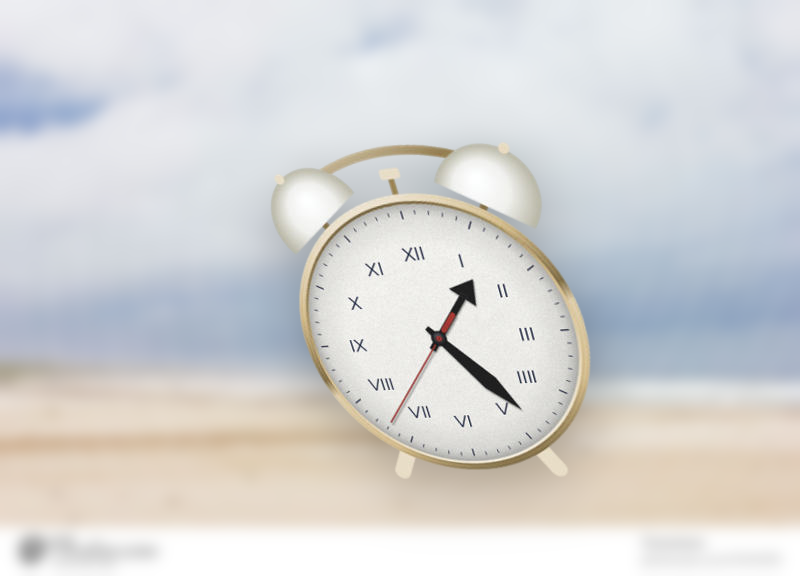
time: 1:23:37
